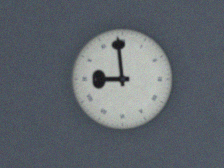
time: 8:59
